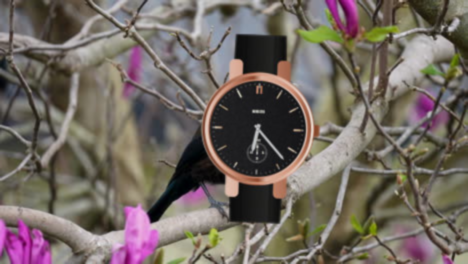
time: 6:23
